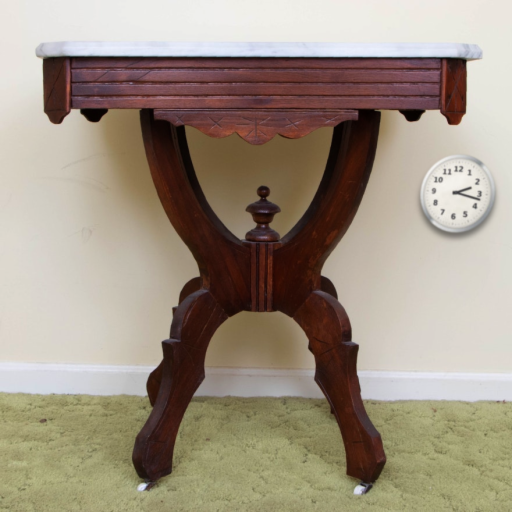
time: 2:17
